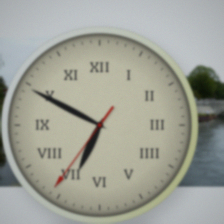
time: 6:49:36
